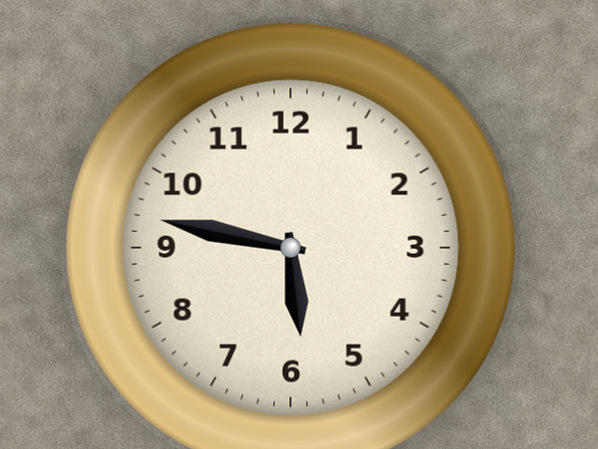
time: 5:47
